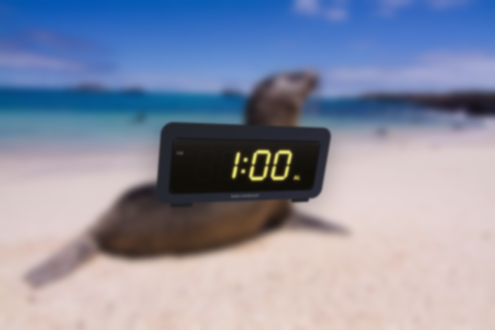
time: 1:00
